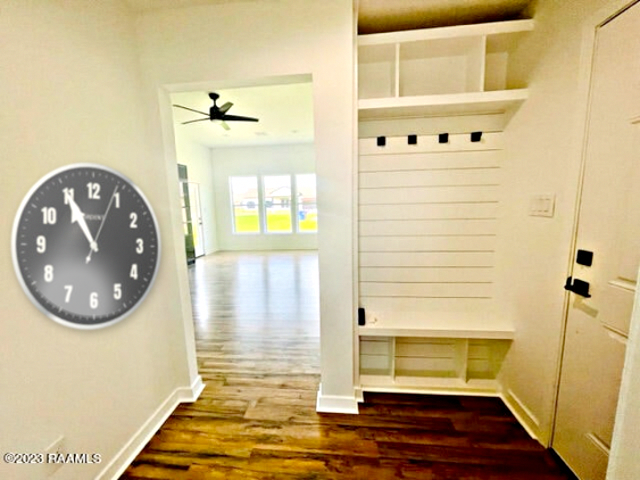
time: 10:55:04
